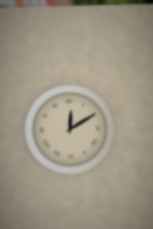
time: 12:10
